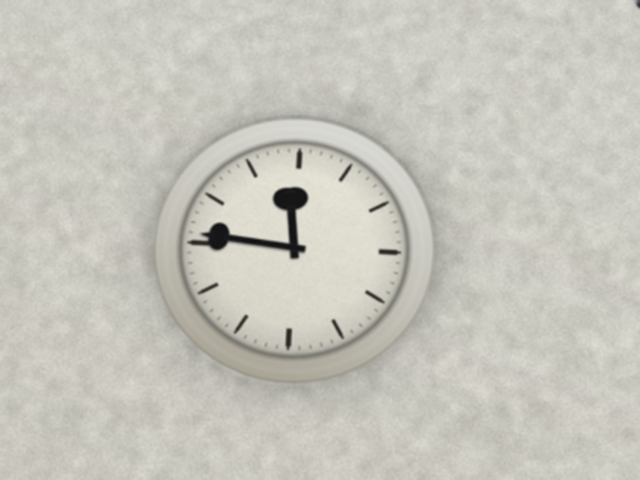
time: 11:46
